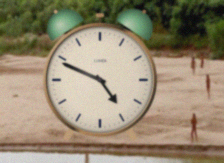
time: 4:49
